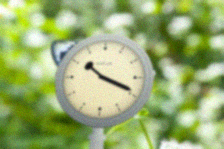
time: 10:19
